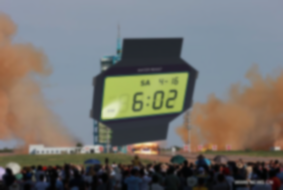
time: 6:02
